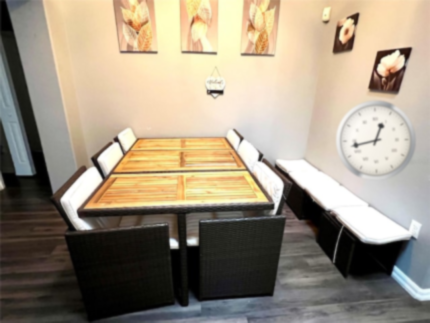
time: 12:43
